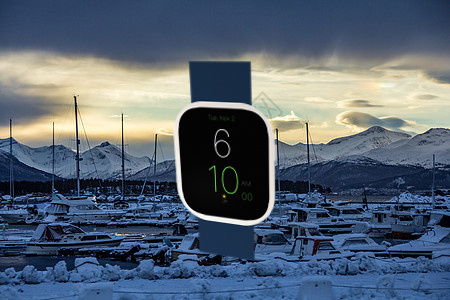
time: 6:10:00
